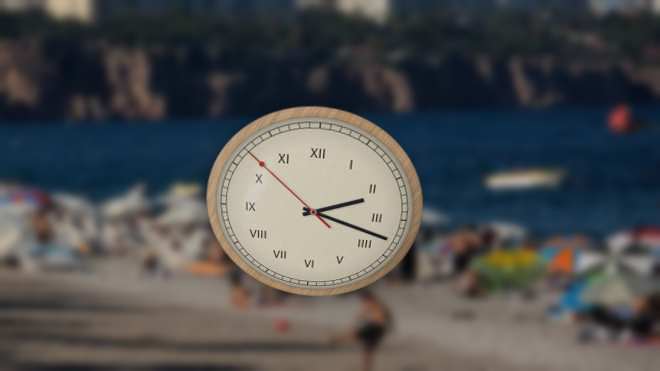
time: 2:17:52
